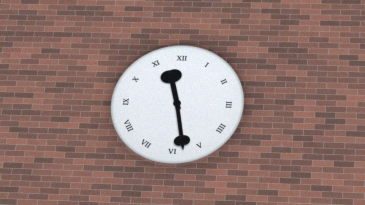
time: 11:28
